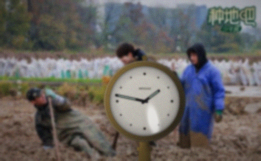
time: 1:47
